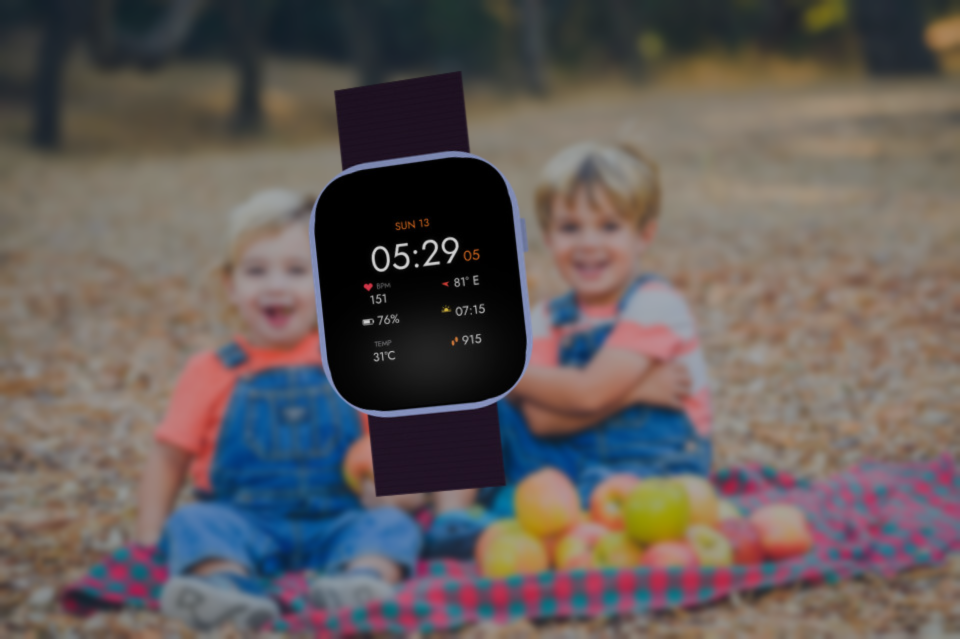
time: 5:29:05
